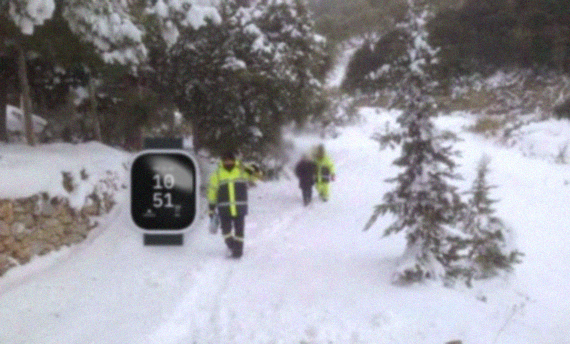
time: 10:51
